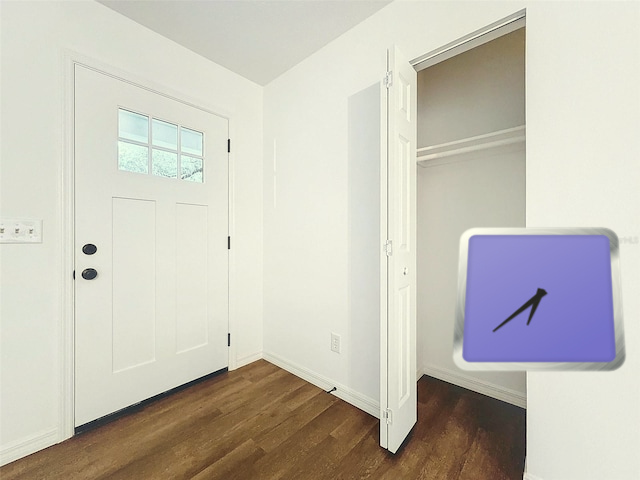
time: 6:38
